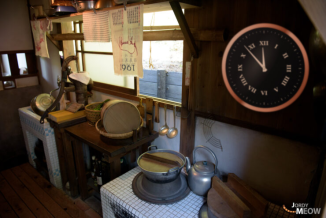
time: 11:53
